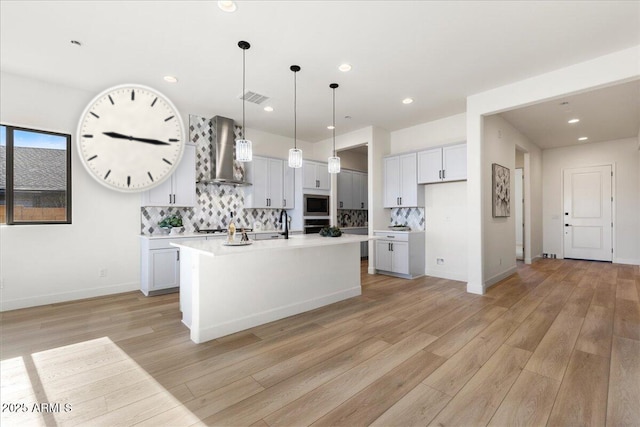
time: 9:16
